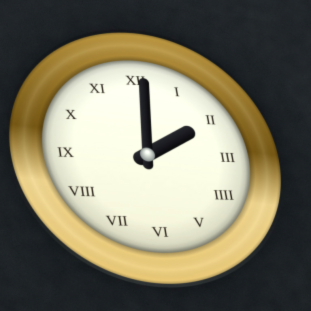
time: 2:01
